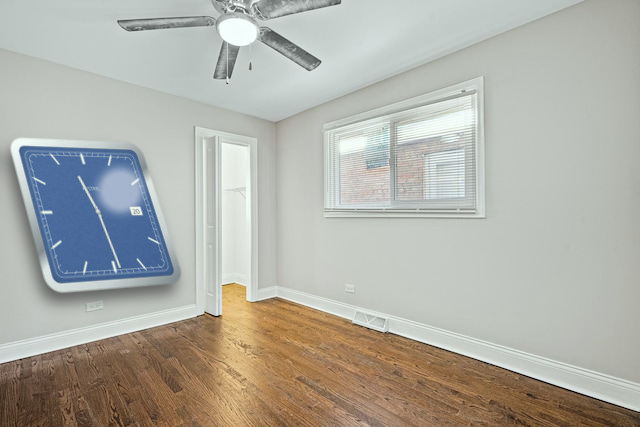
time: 11:29
